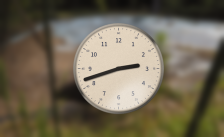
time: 2:42
